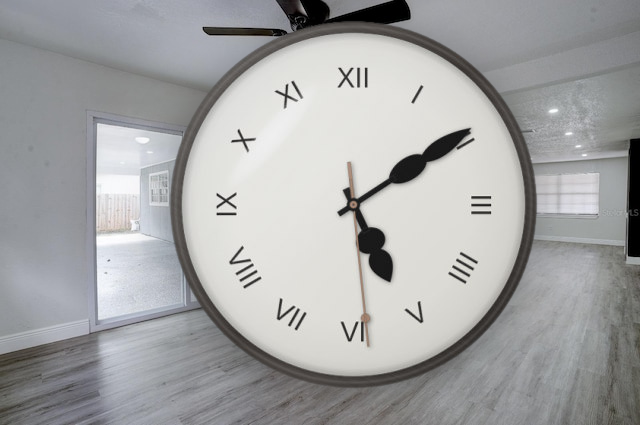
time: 5:09:29
